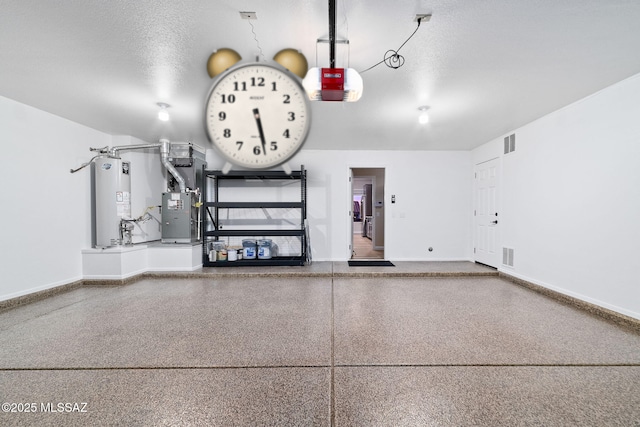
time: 5:28
